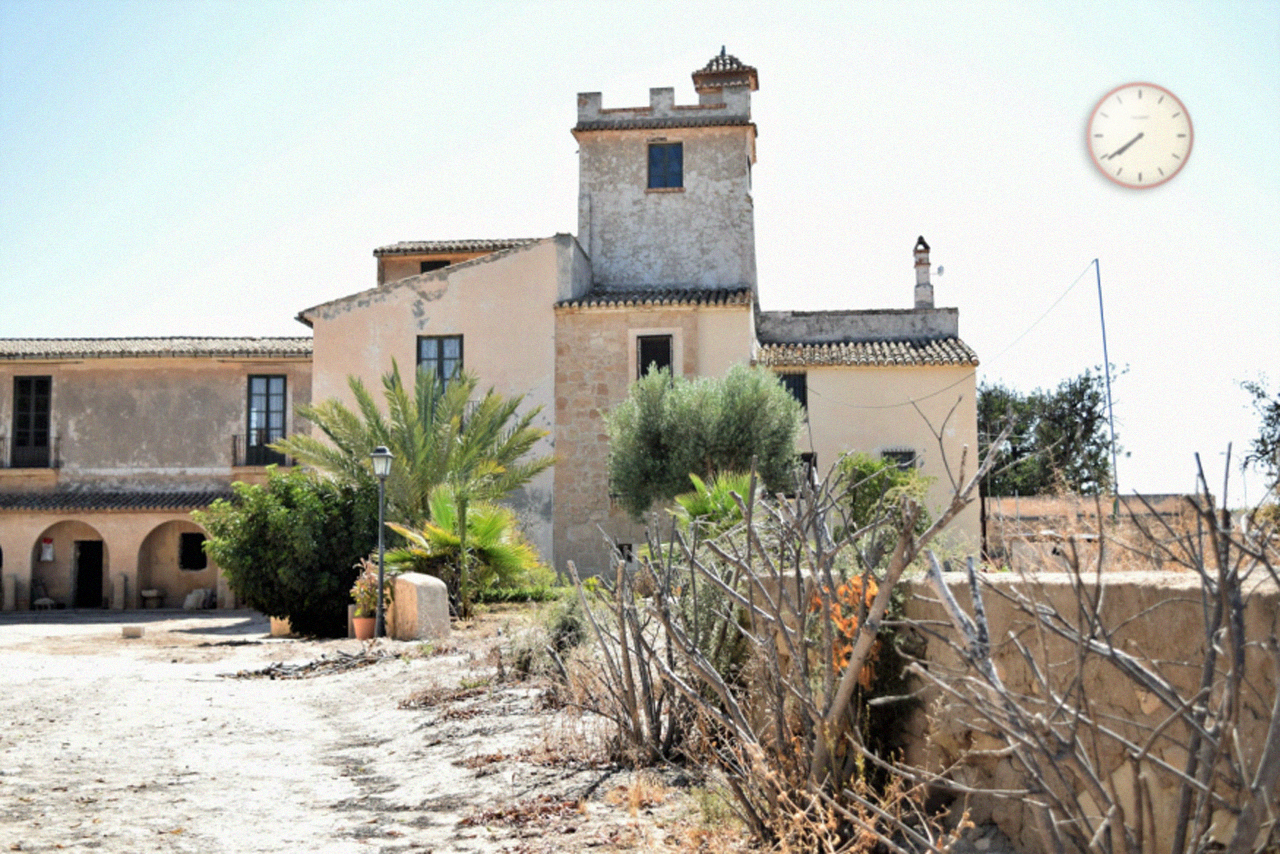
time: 7:39
